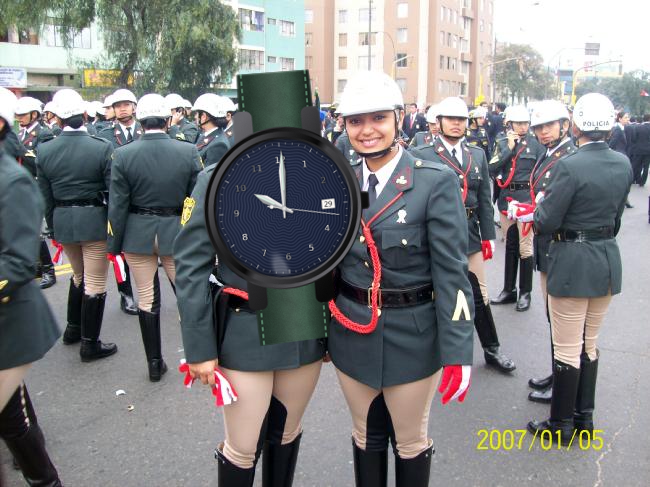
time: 10:00:17
